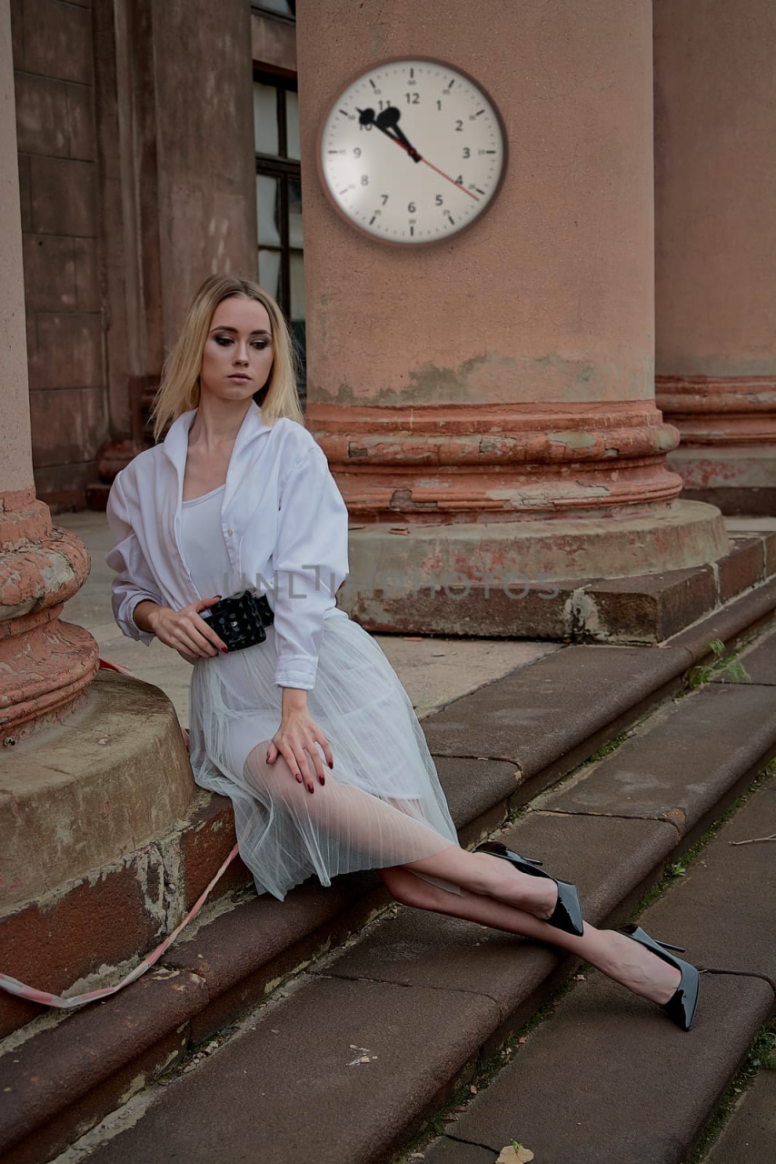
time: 10:51:21
